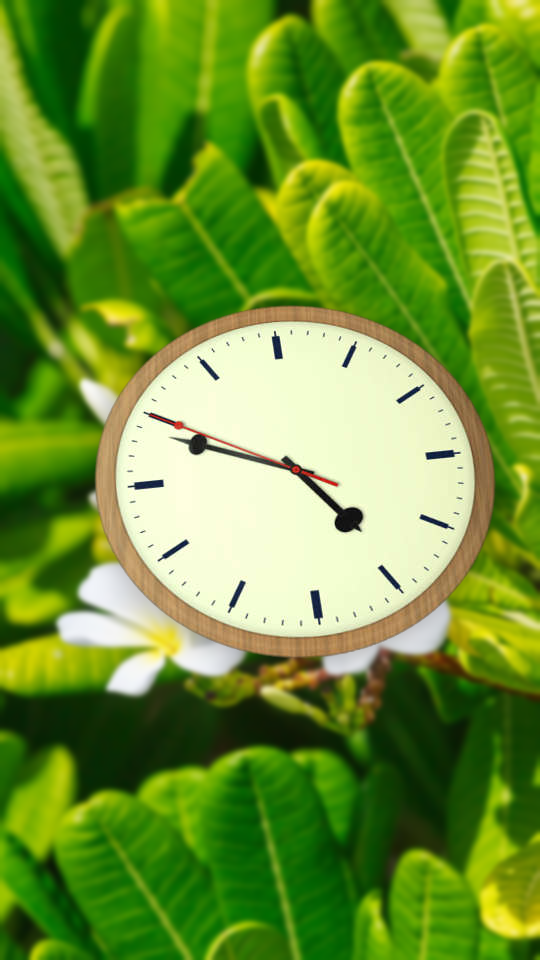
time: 4:48:50
